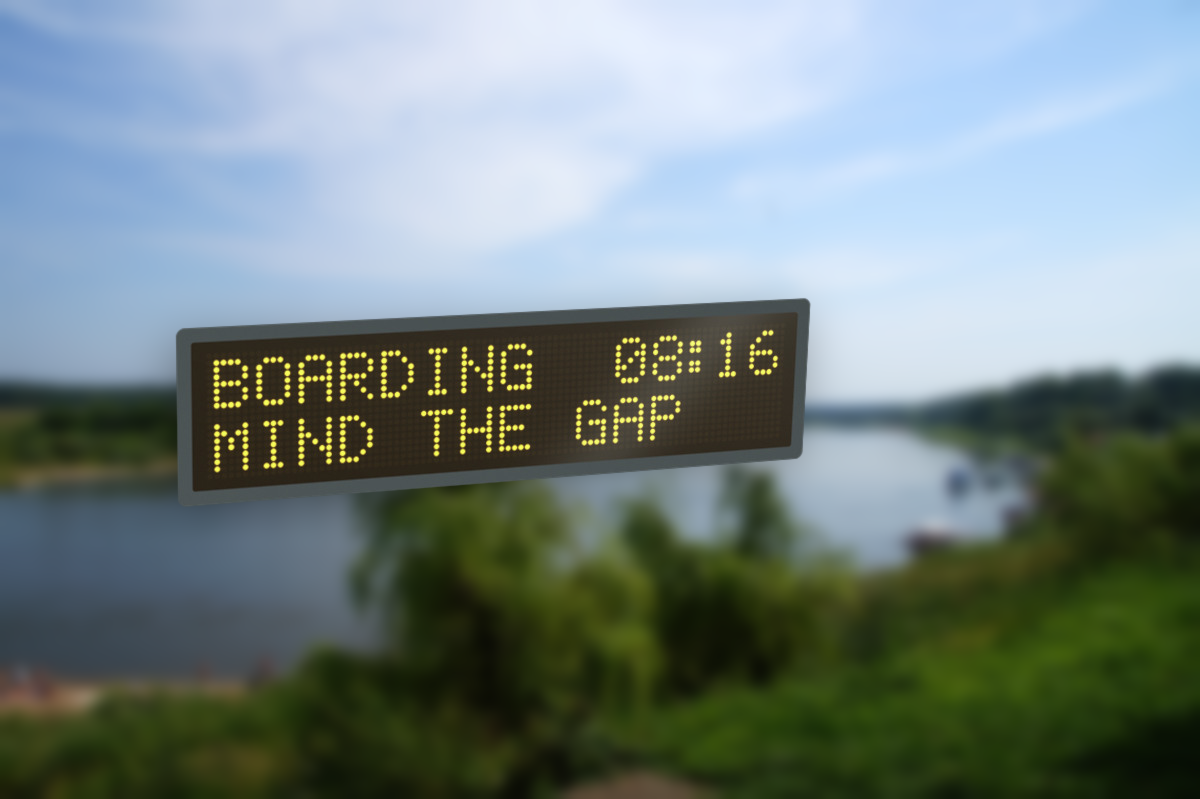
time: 8:16
